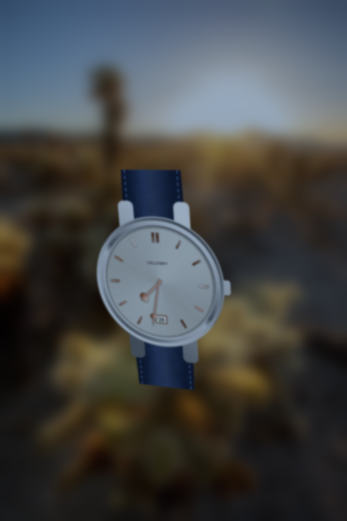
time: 7:32
